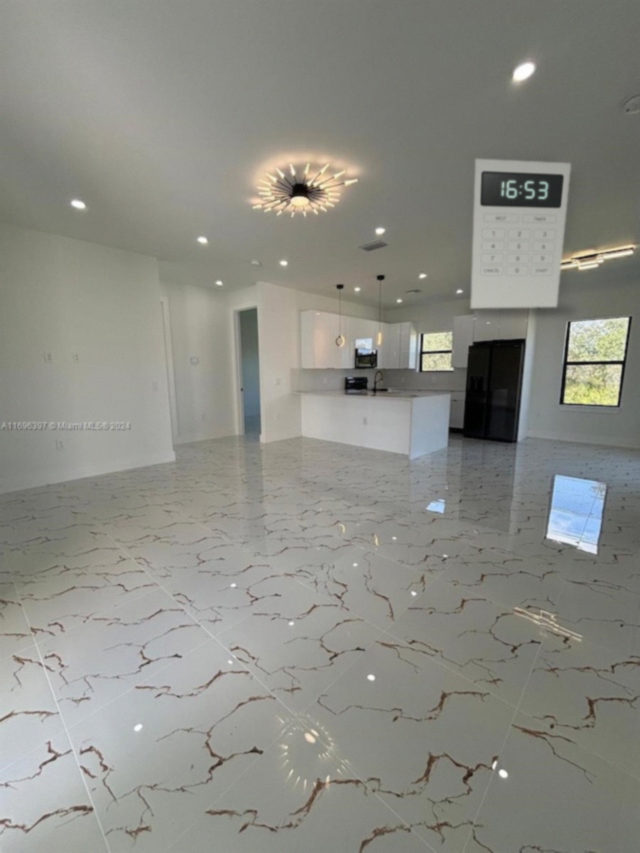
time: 16:53
